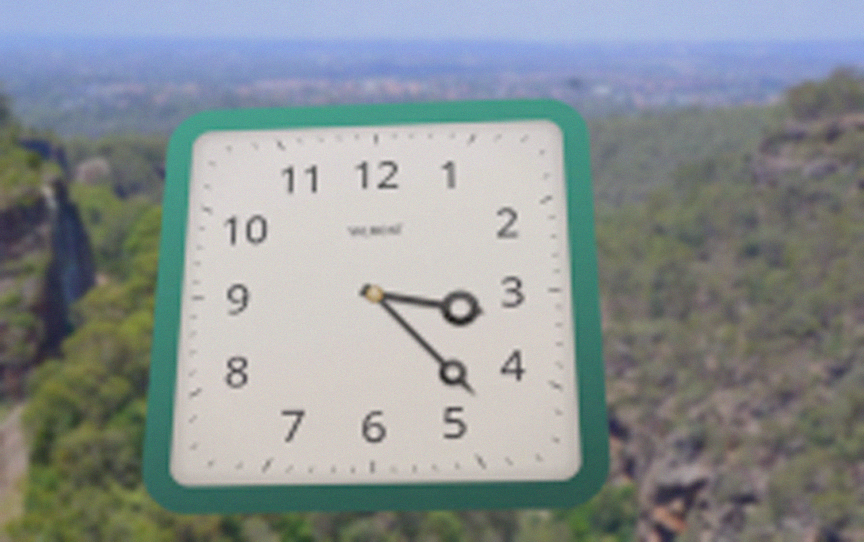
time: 3:23
